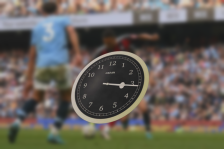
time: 3:16
